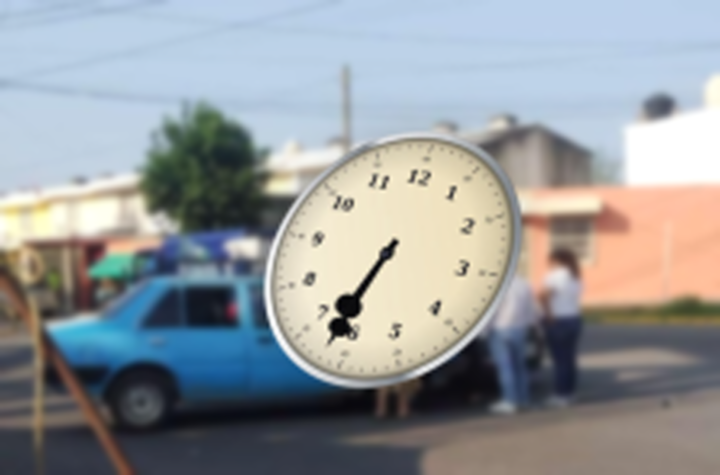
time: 6:32
